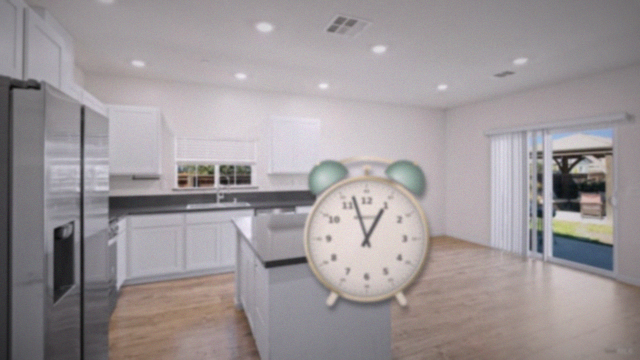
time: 12:57
